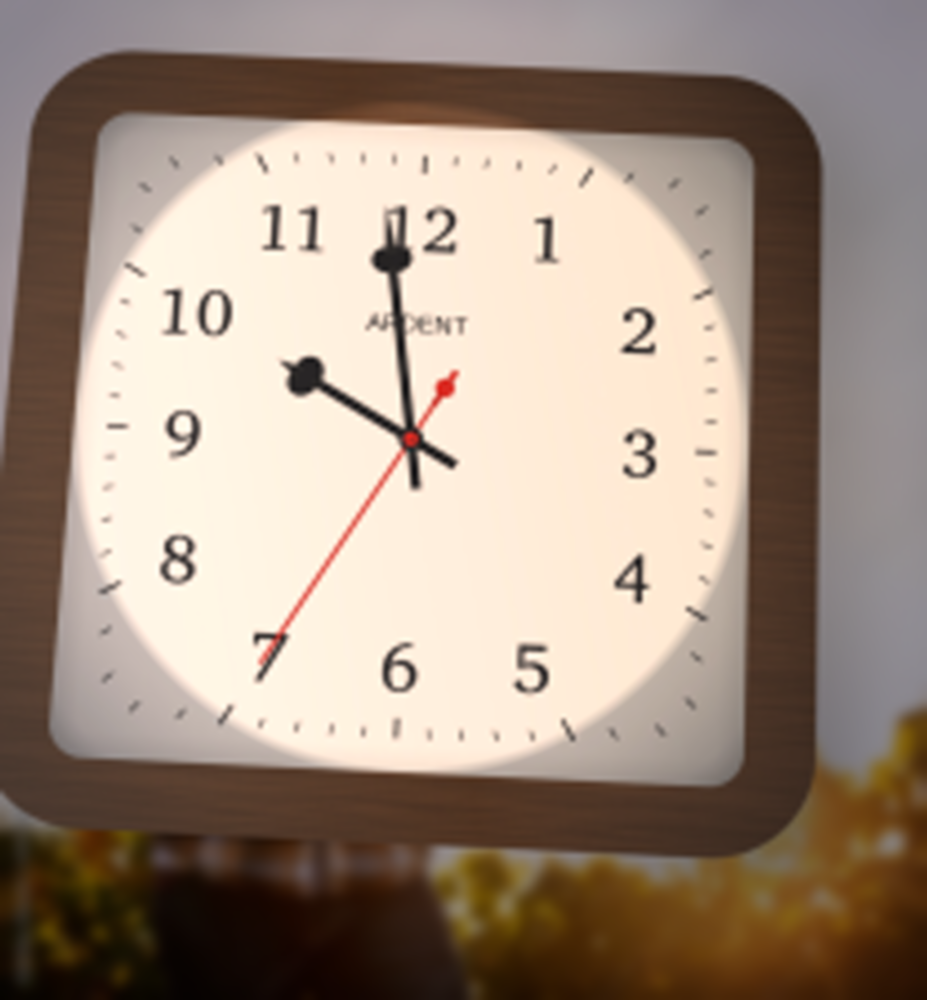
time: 9:58:35
